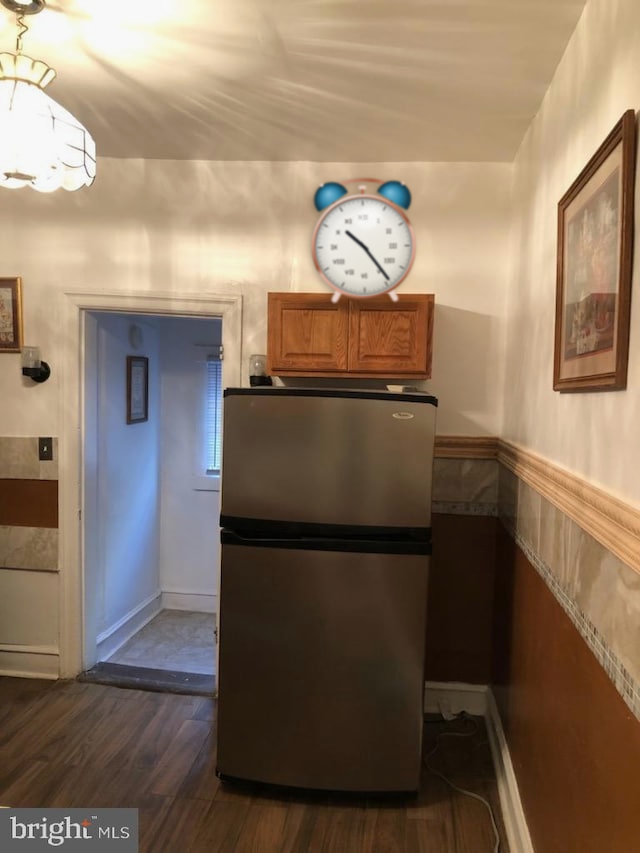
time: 10:24
